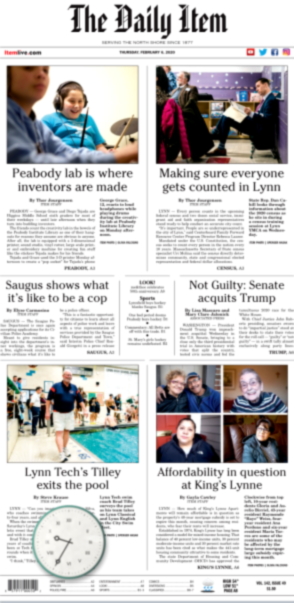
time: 9:35
